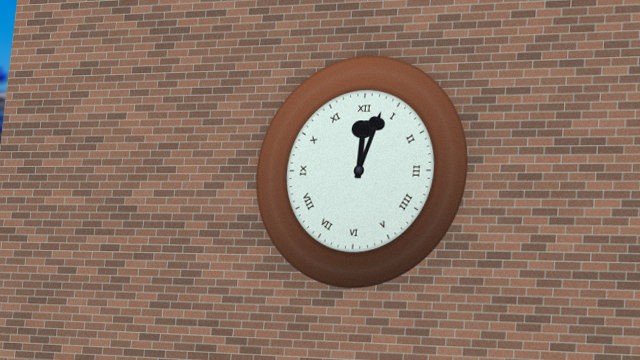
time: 12:03
